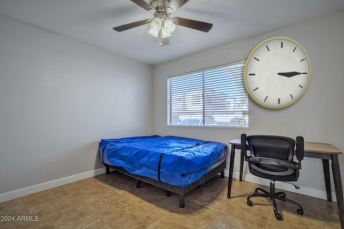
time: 3:15
